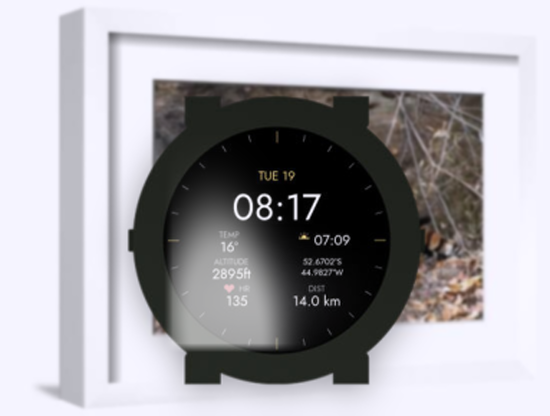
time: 8:17
